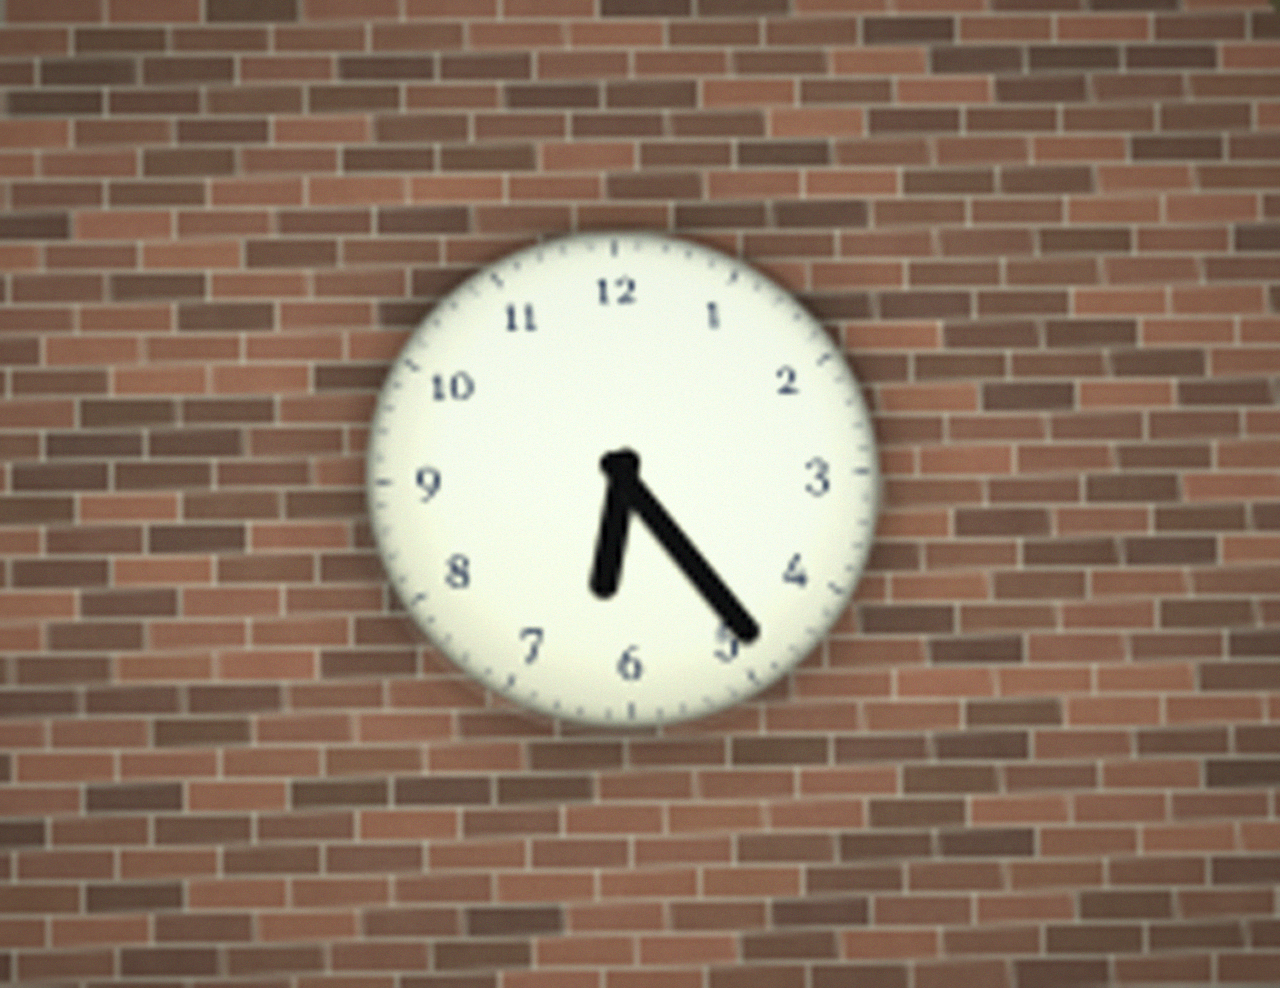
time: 6:24
